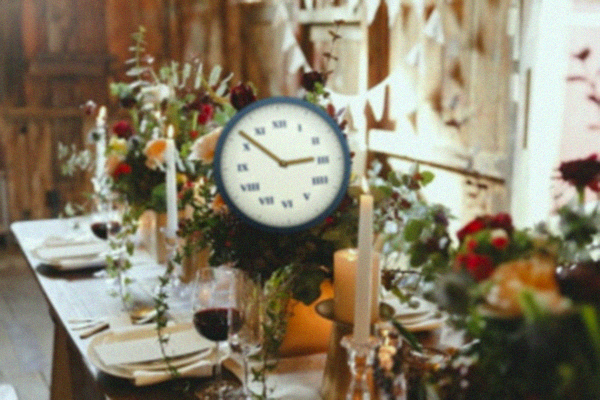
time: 2:52
